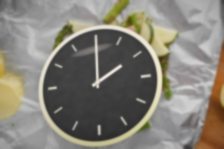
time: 2:00
